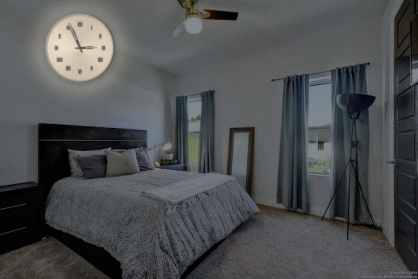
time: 2:56
